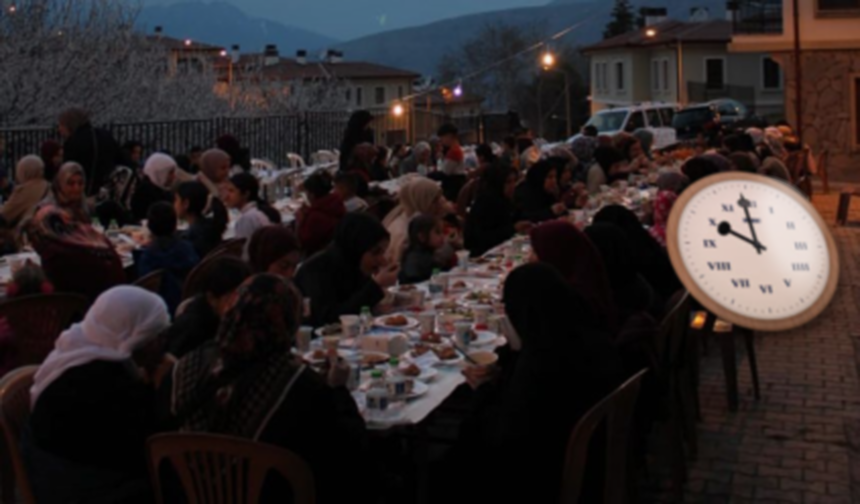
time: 9:59
